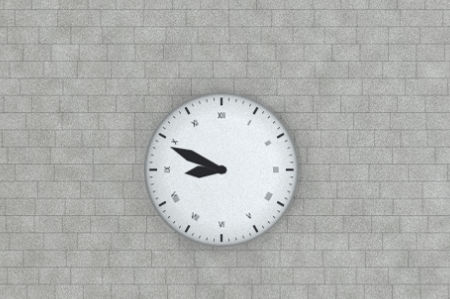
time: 8:49
